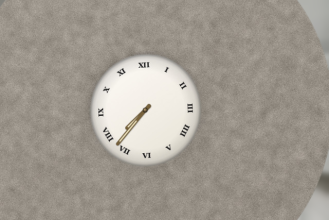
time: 7:37
